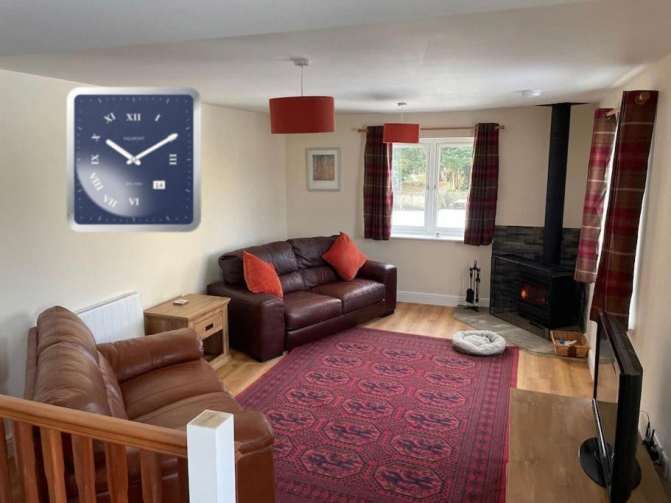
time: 10:10
